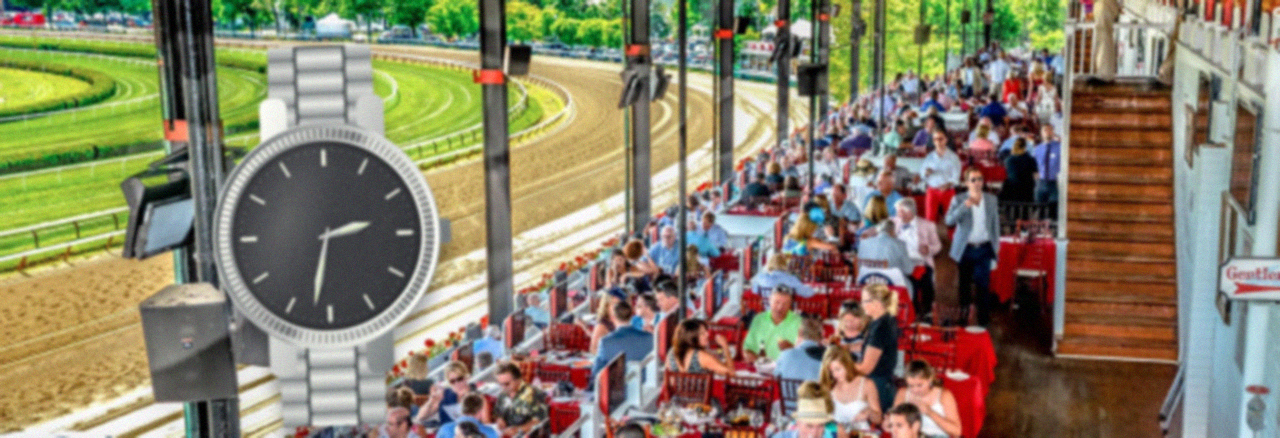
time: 2:32
